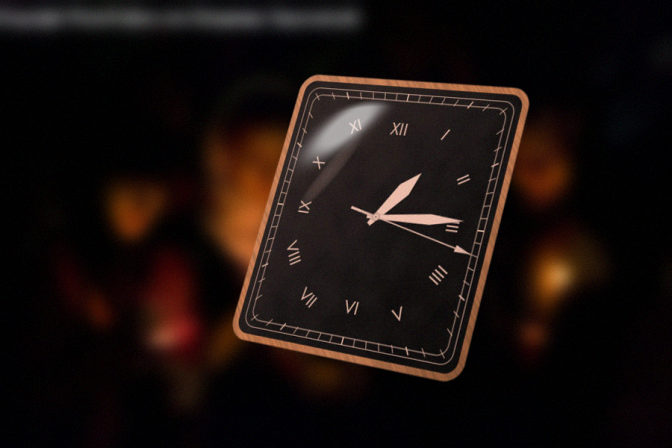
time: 1:14:17
